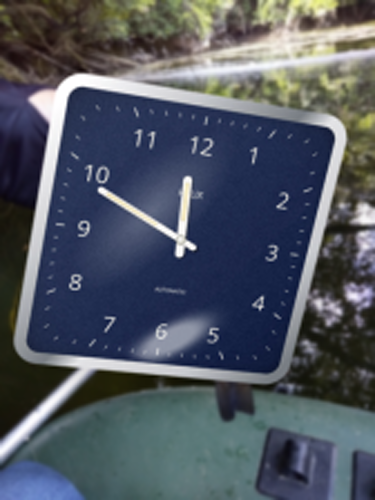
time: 11:49
